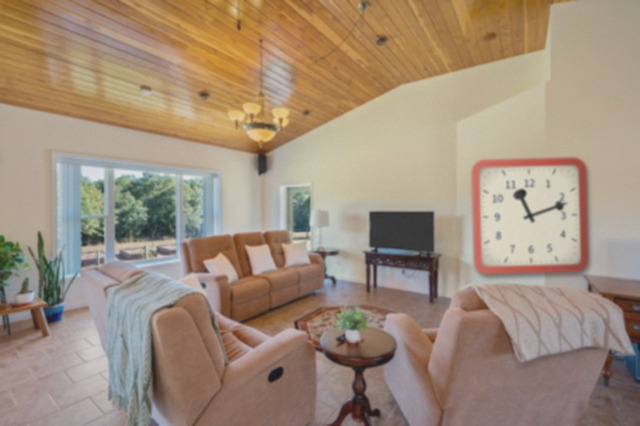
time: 11:12
